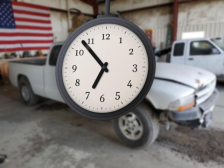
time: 6:53
